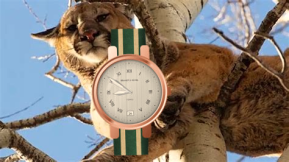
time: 8:51
